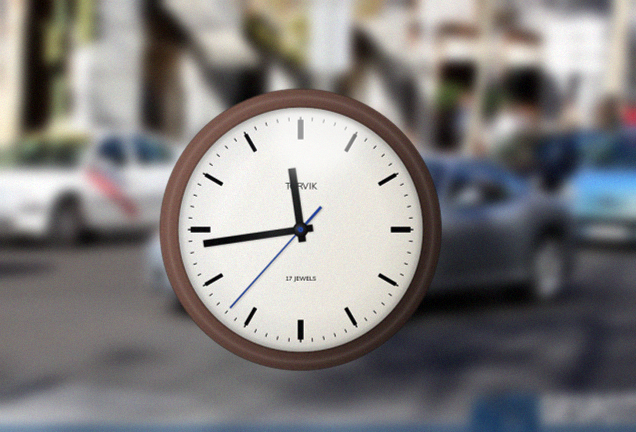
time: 11:43:37
